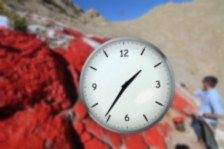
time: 1:36
